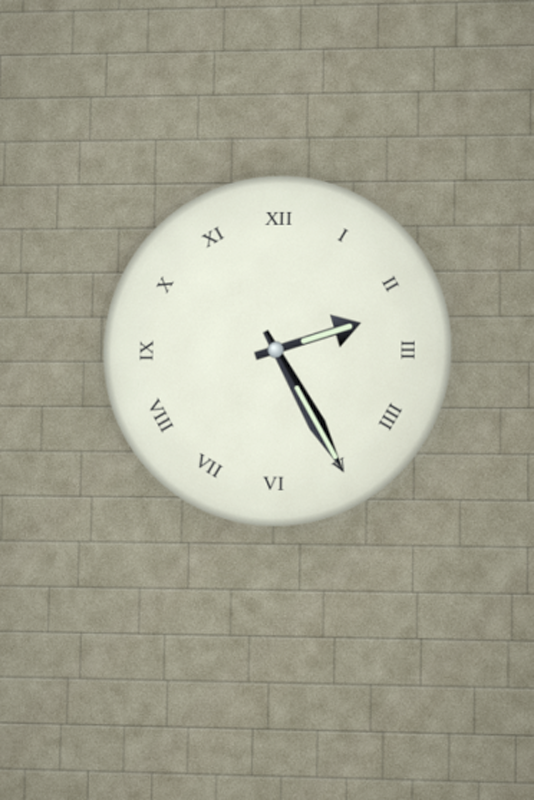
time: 2:25
